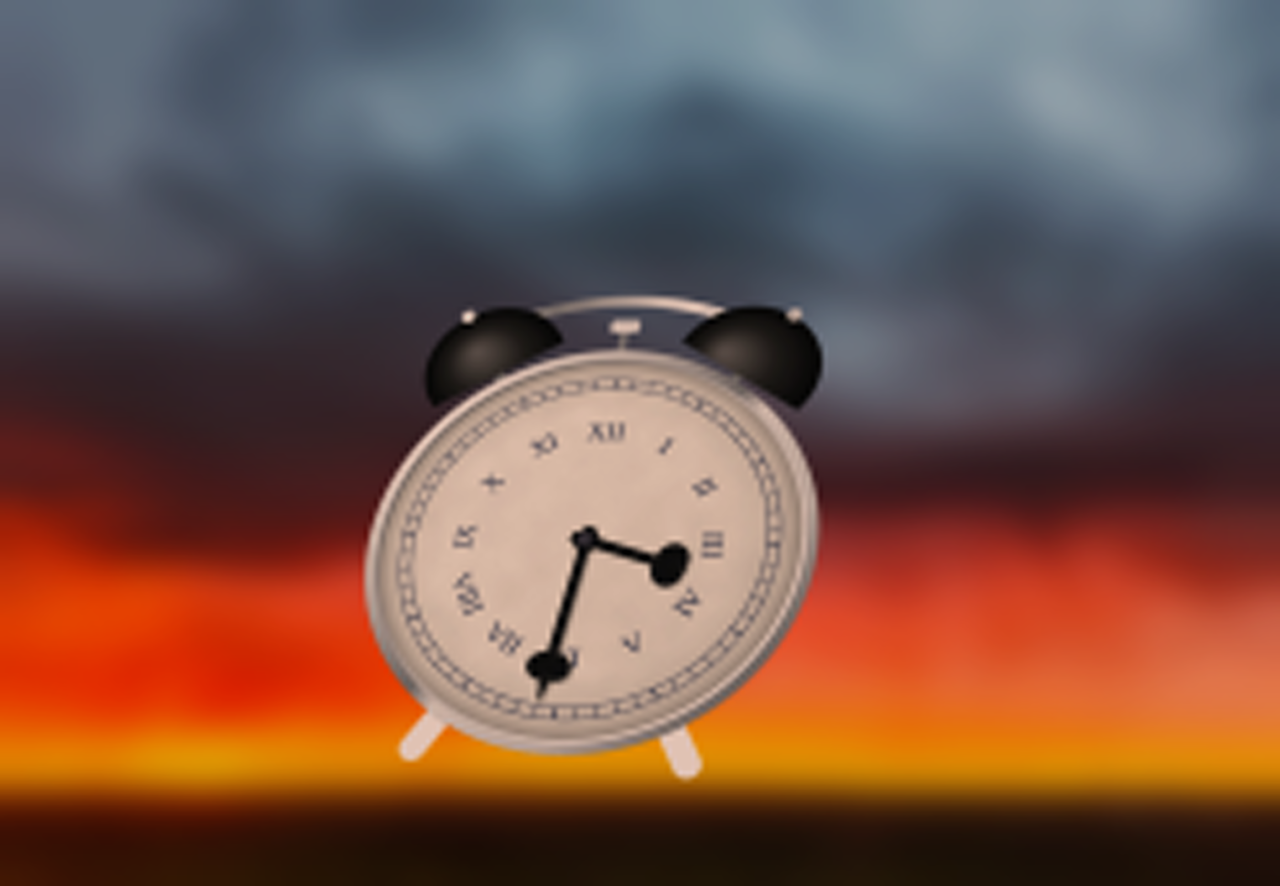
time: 3:31
